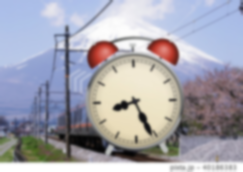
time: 8:26
